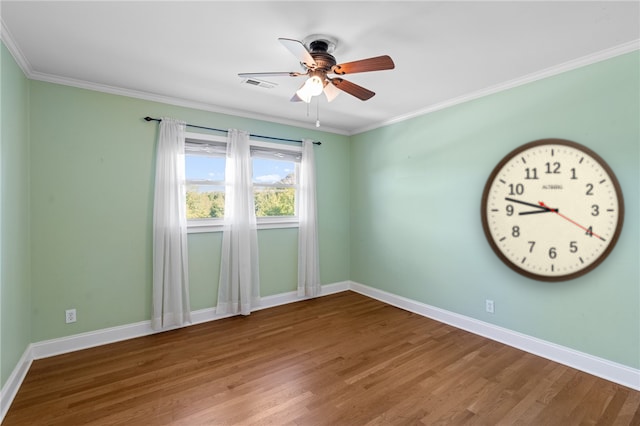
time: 8:47:20
